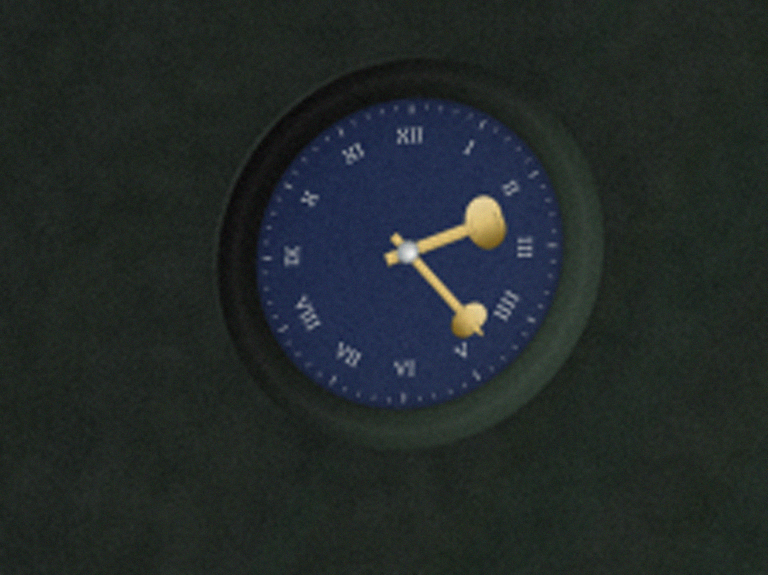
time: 2:23
